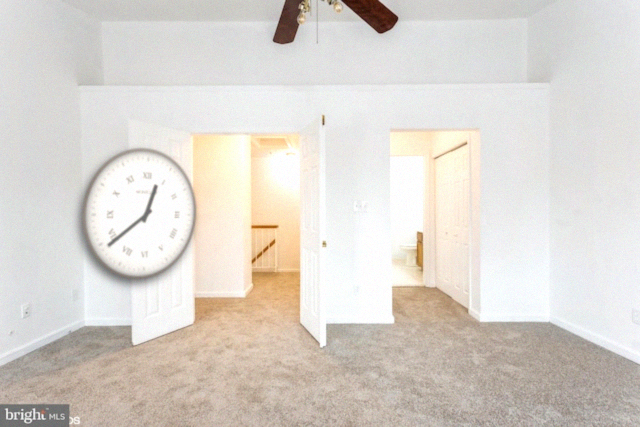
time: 12:39
